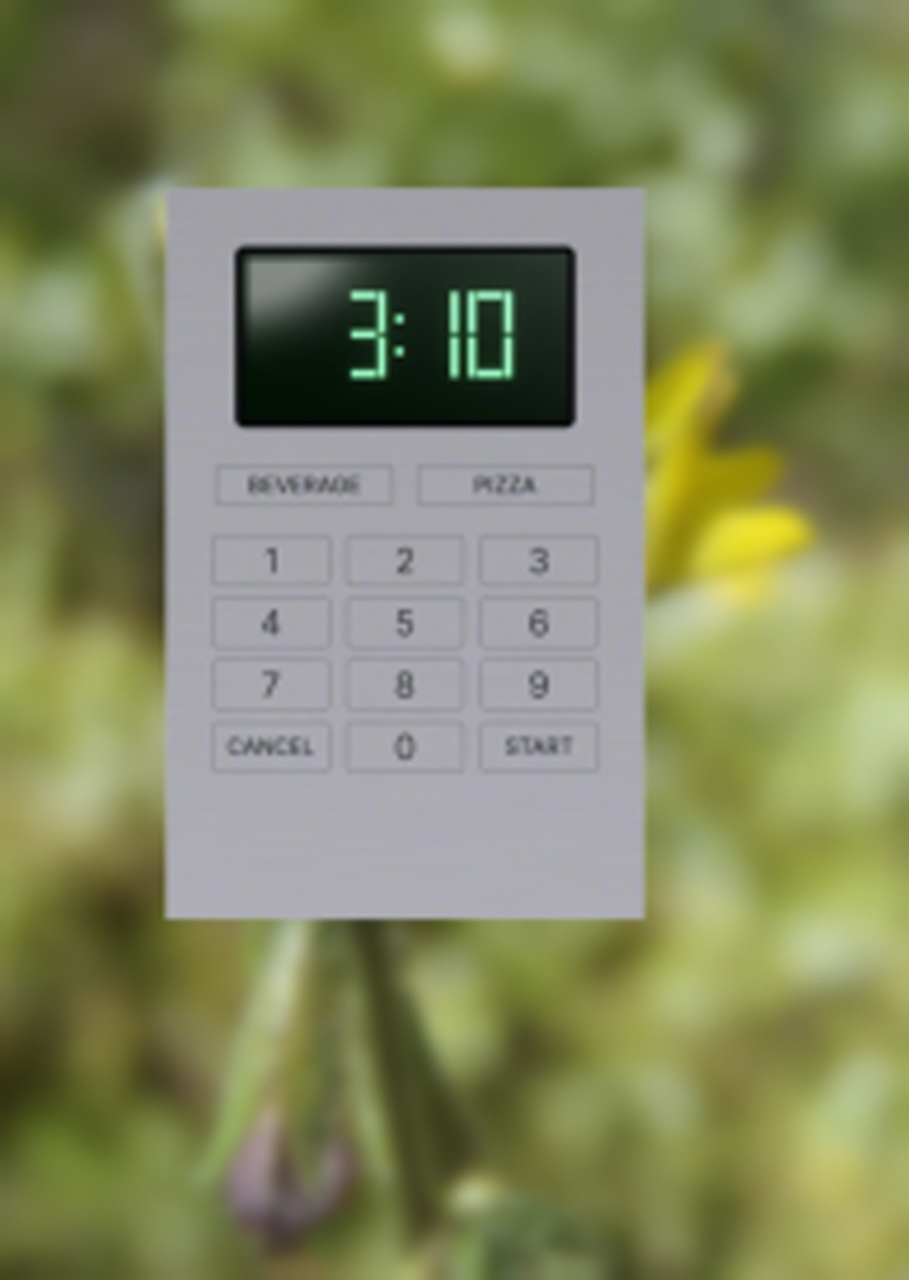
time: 3:10
